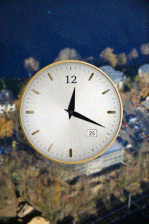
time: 12:19
